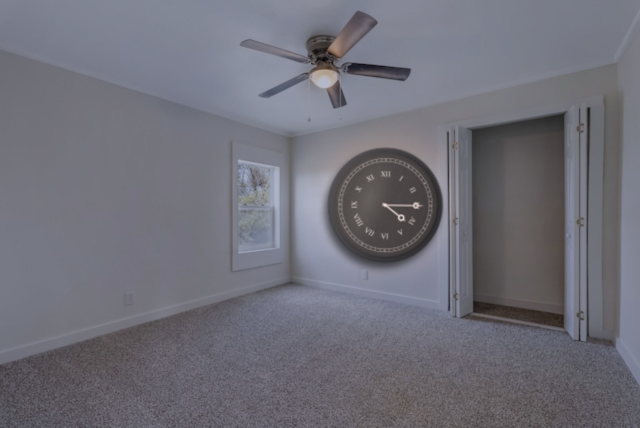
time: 4:15
